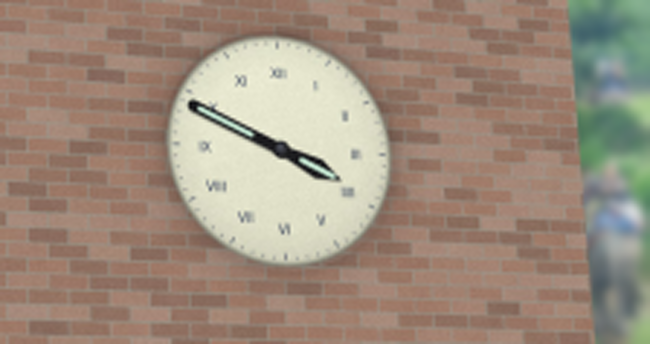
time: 3:49
